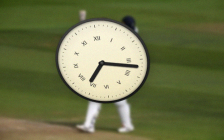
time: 7:17
